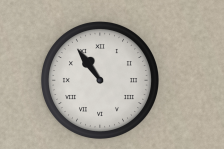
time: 10:54
